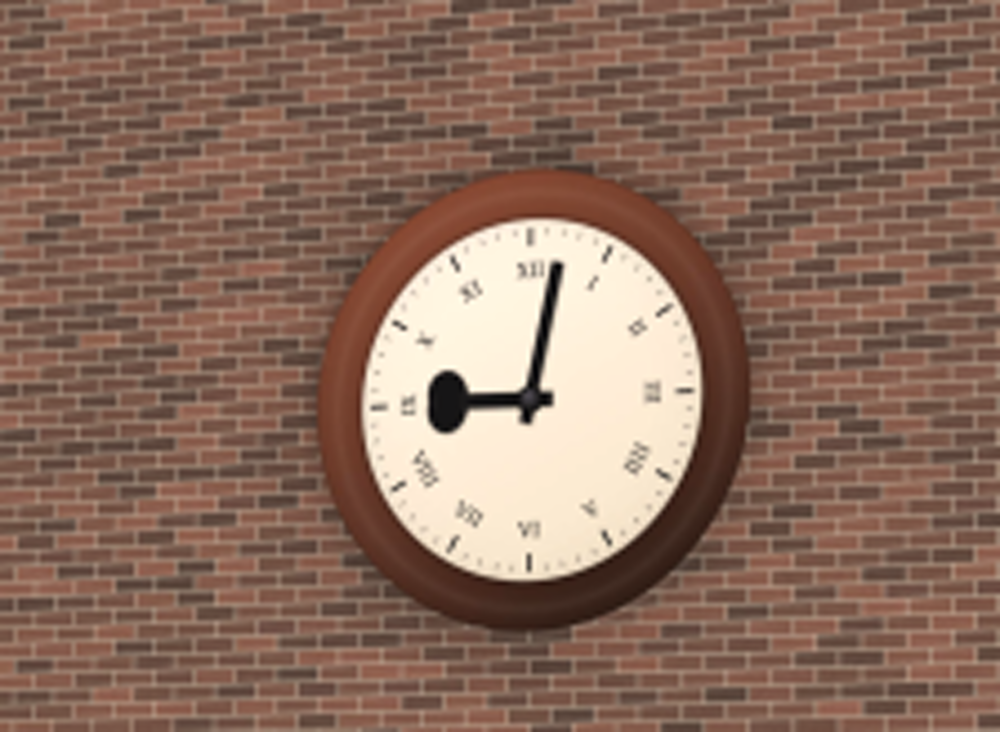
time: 9:02
